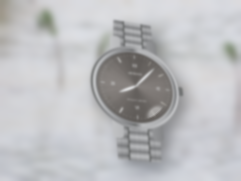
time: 8:07
